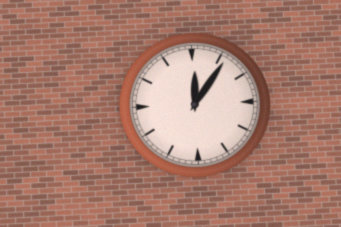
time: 12:06
